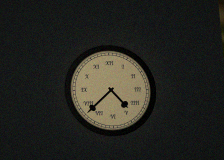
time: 4:38
